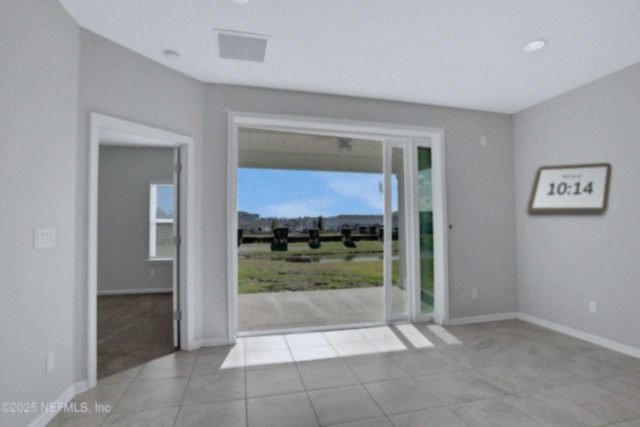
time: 10:14
